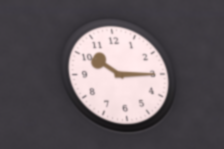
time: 10:15
